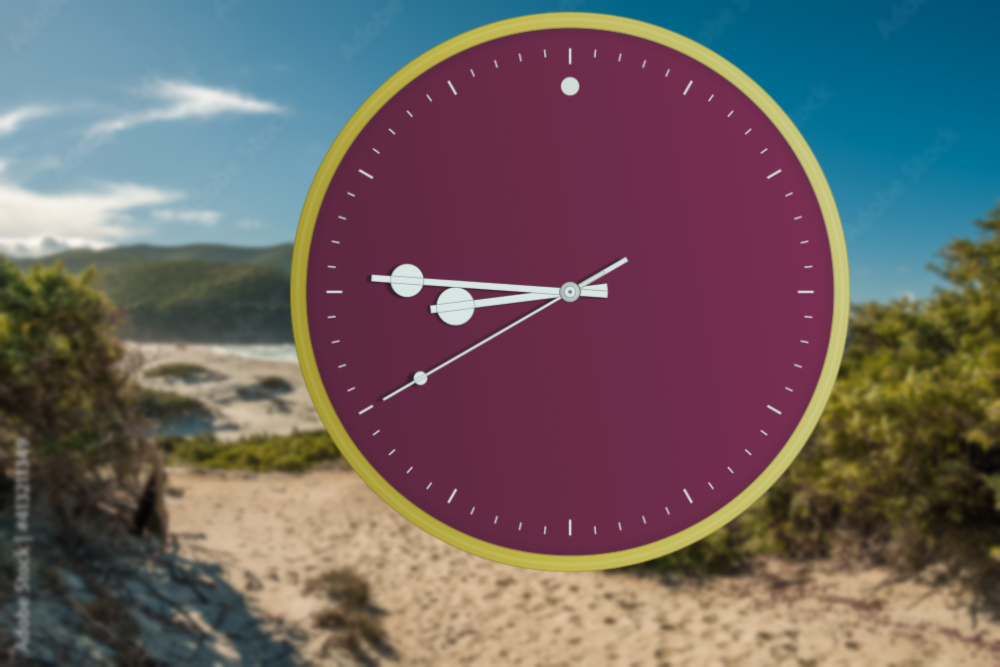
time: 8:45:40
